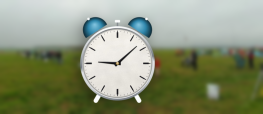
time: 9:08
